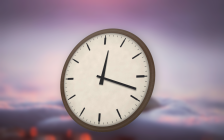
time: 12:18
